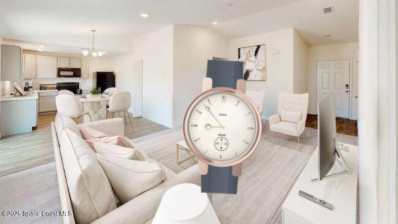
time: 8:53
